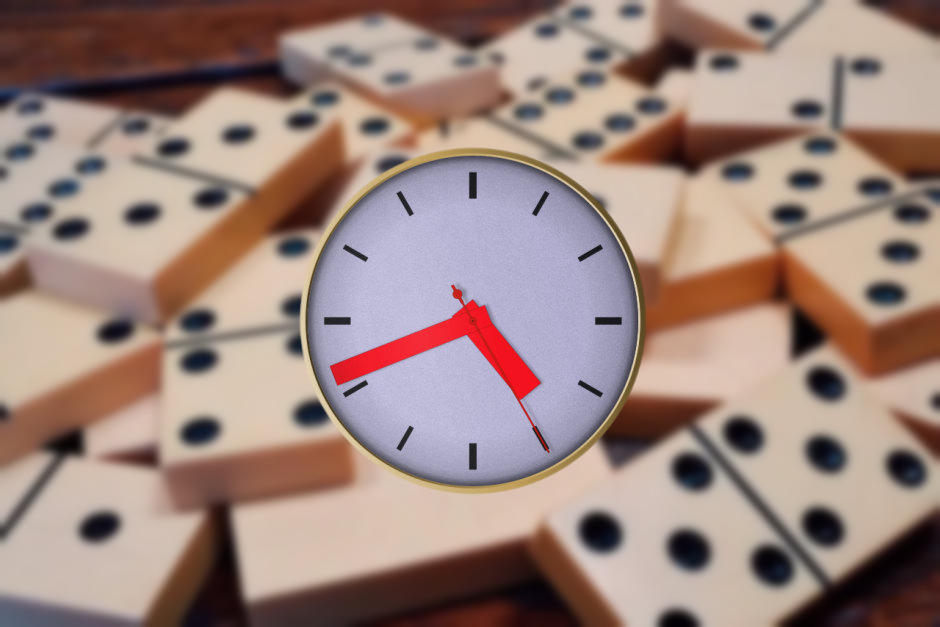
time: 4:41:25
